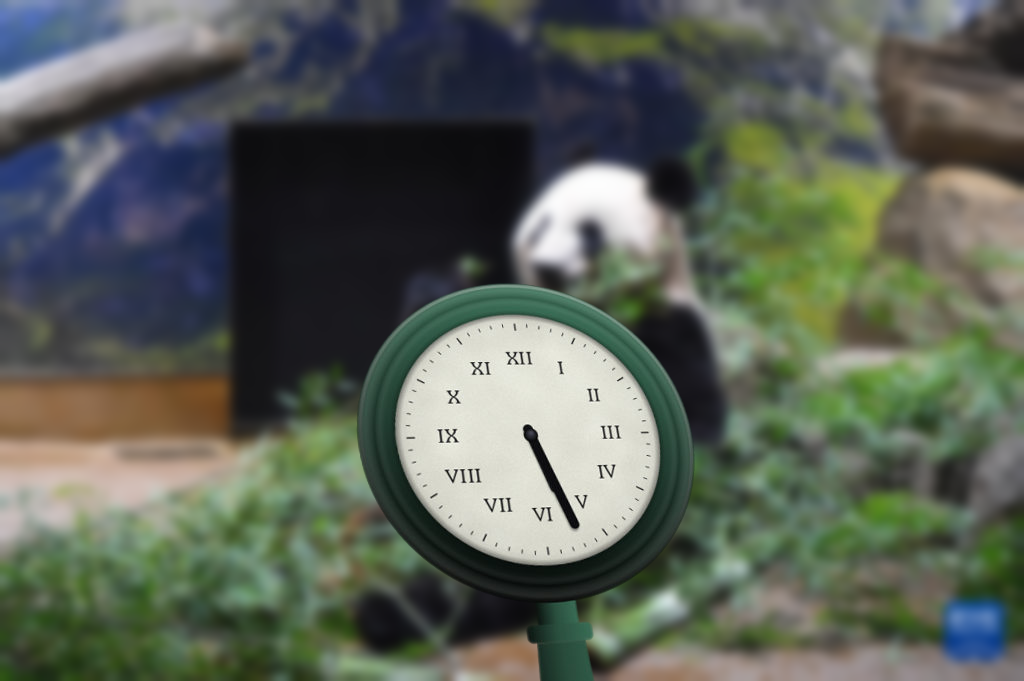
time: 5:27
